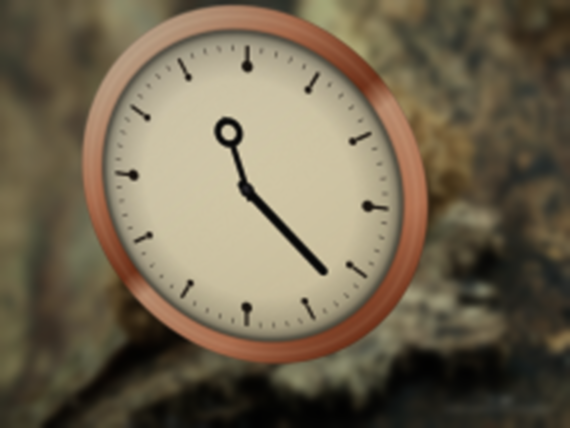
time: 11:22
